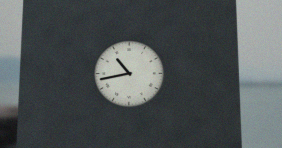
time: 10:43
